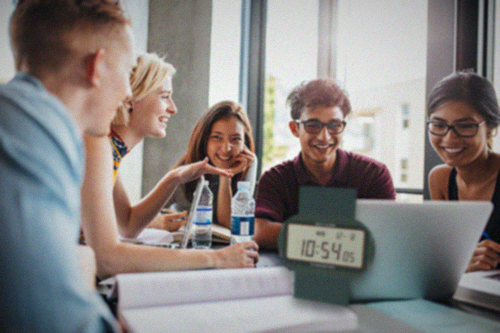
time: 10:54
